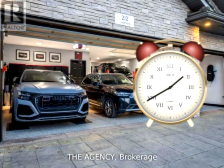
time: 1:40
